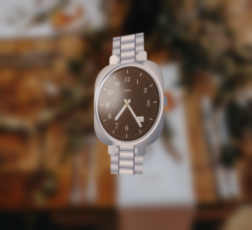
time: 7:24
